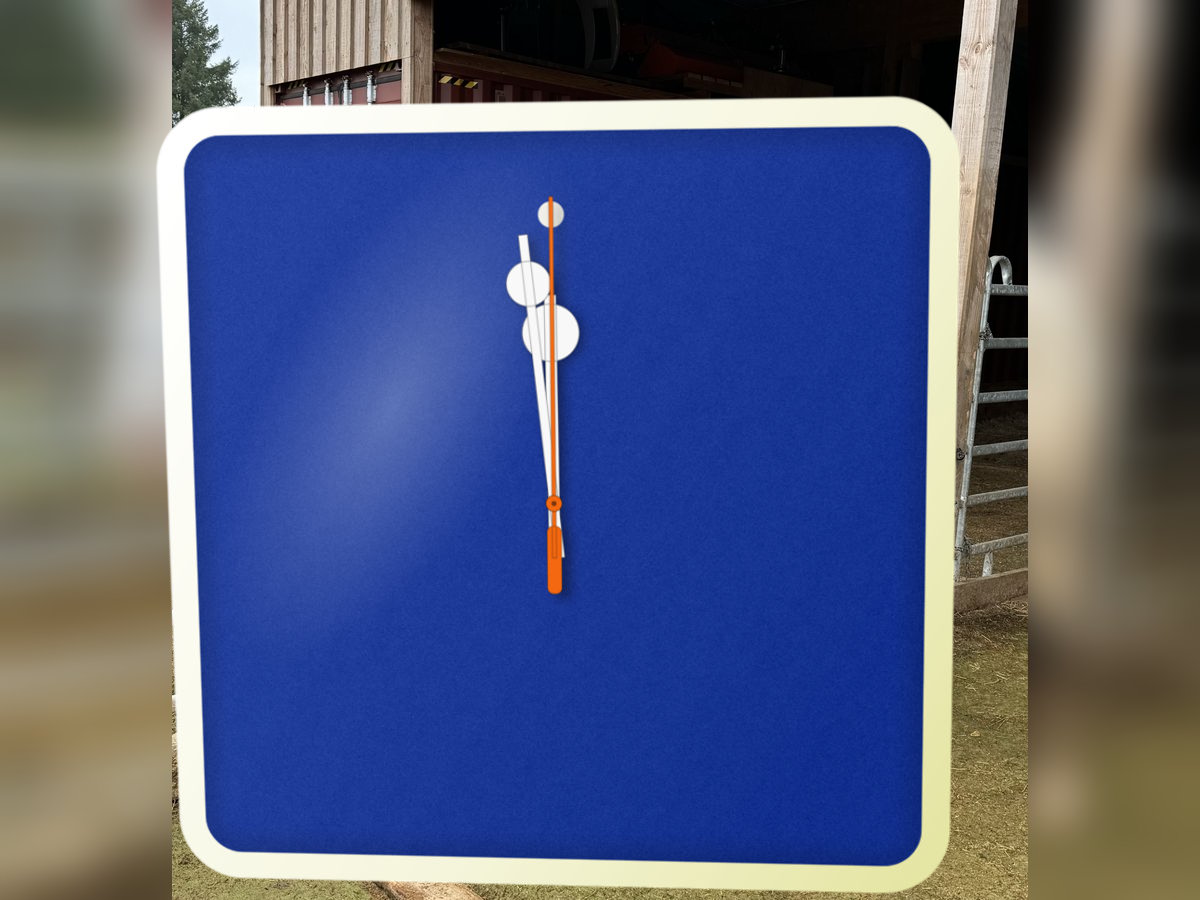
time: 11:59:00
